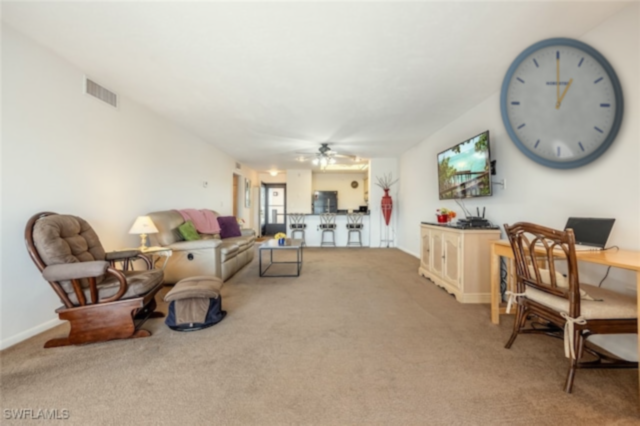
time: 1:00
